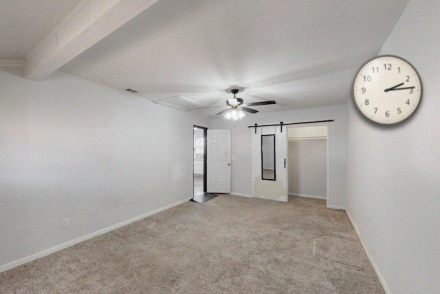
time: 2:14
